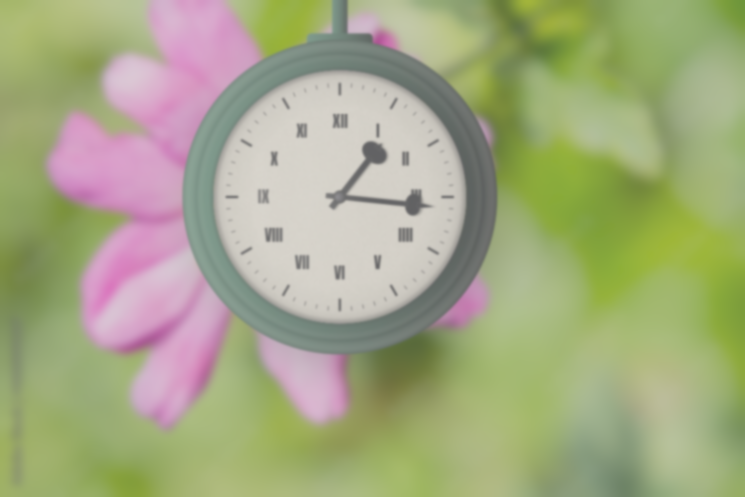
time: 1:16
